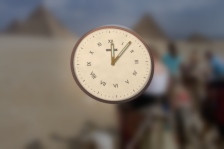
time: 12:07
